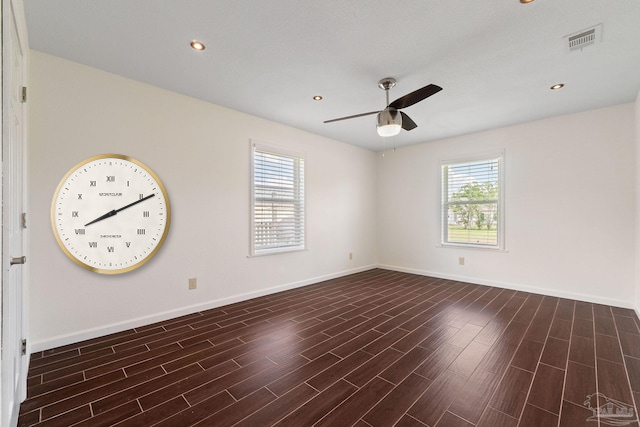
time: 8:11
